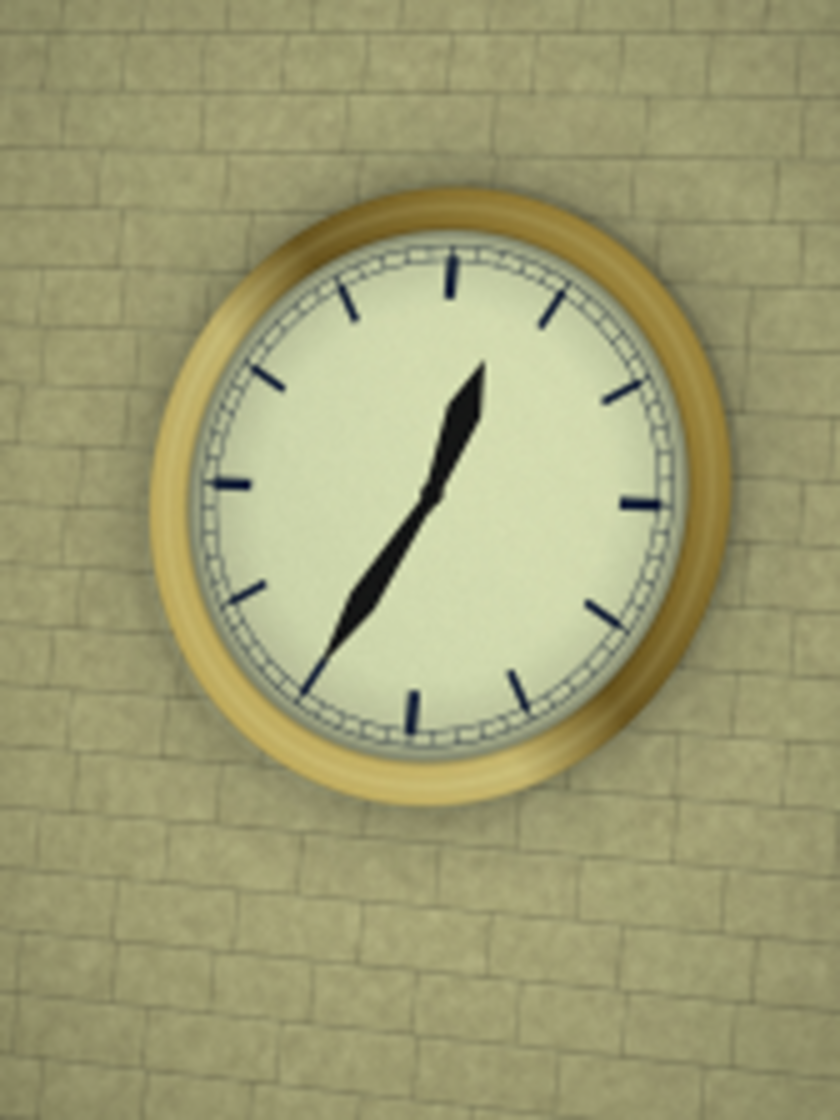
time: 12:35
